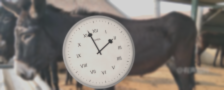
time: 1:57
